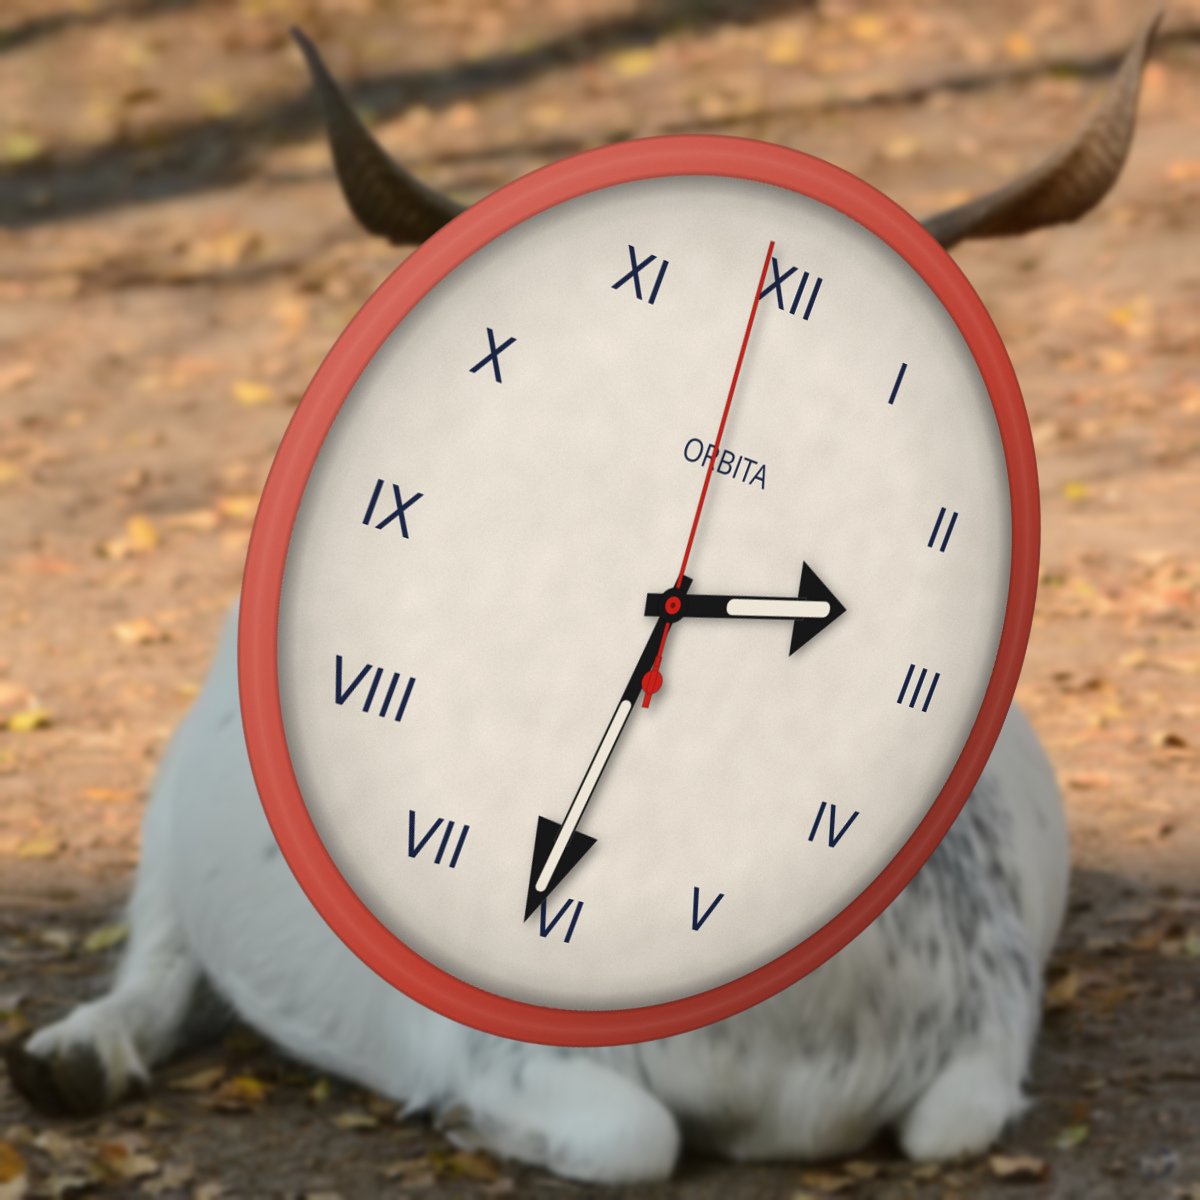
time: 2:30:59
